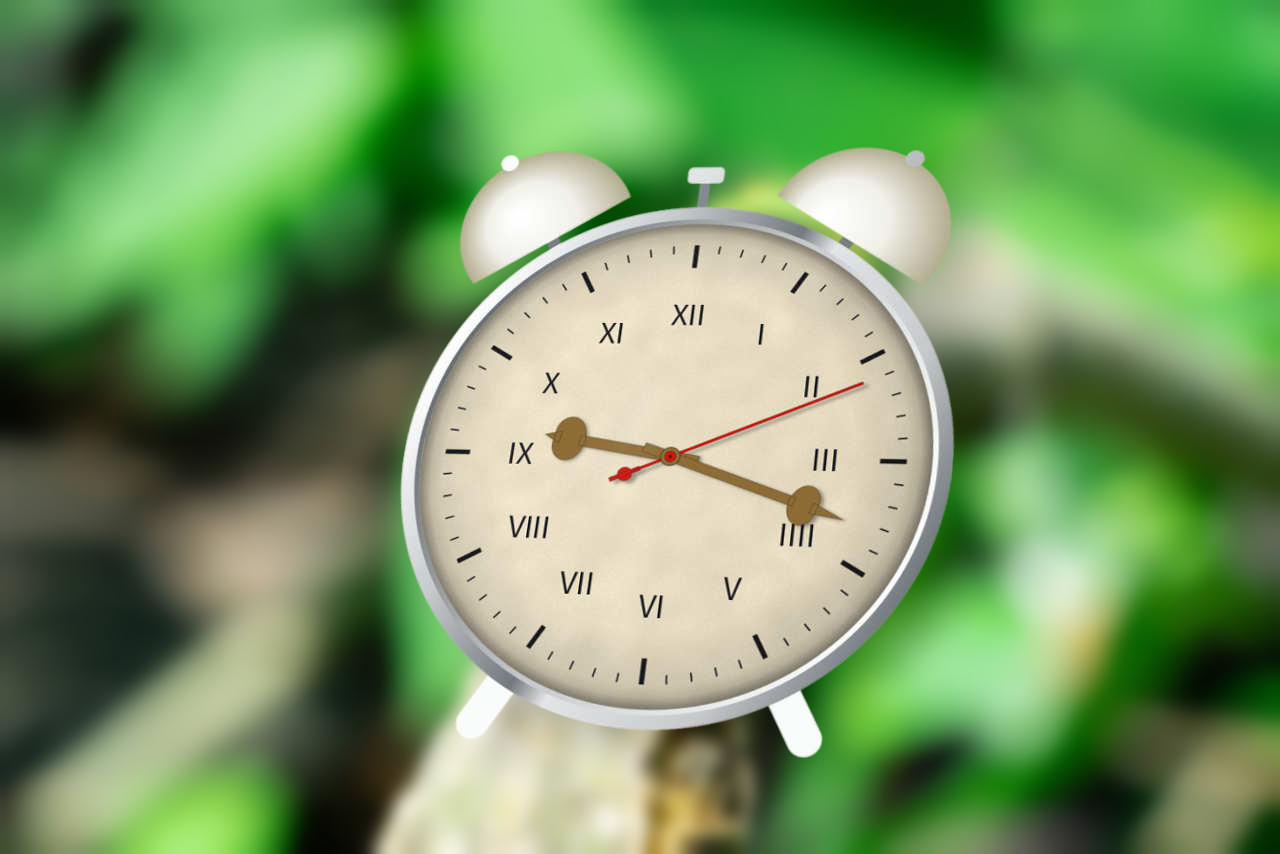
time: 9:18:11
